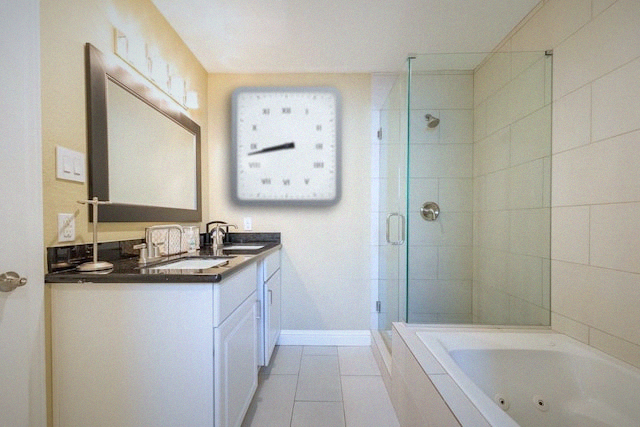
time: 8:43
